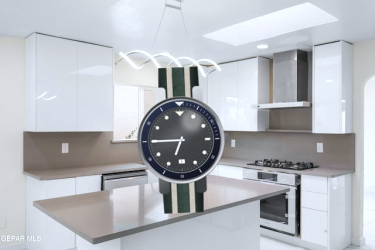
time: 6:45
